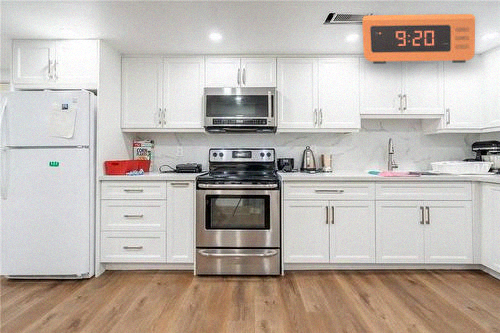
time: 9:20
